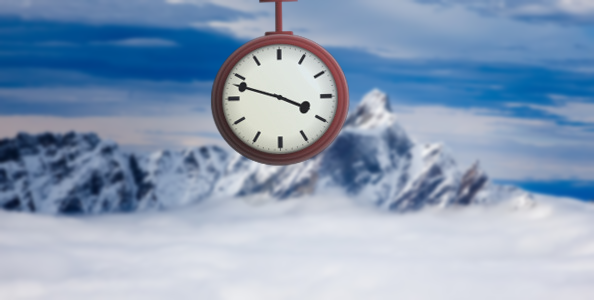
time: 3:48
